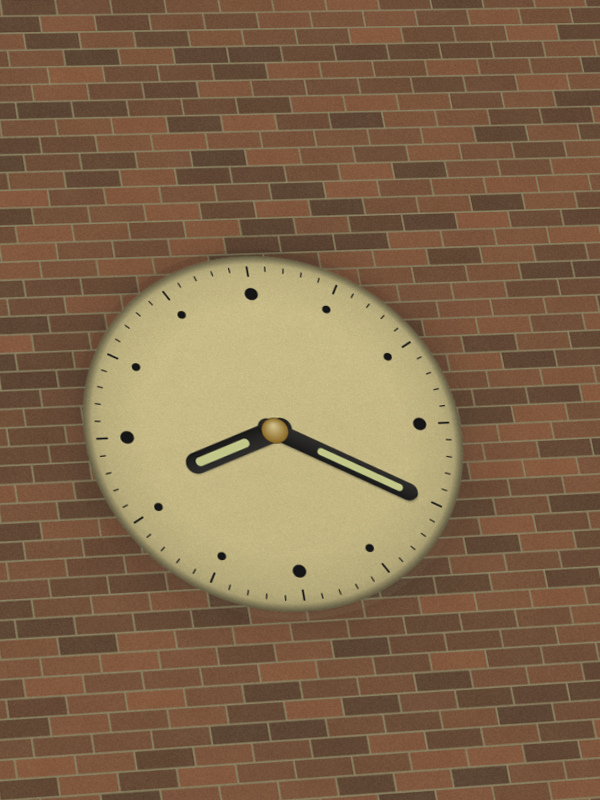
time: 8:20
